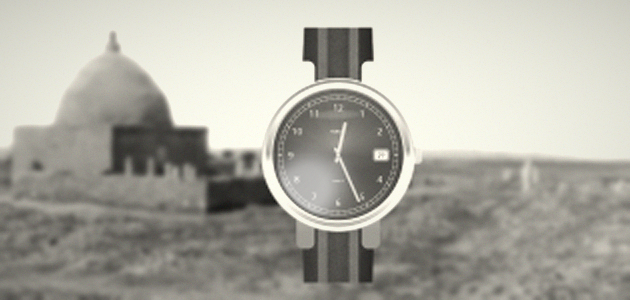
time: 12:26
